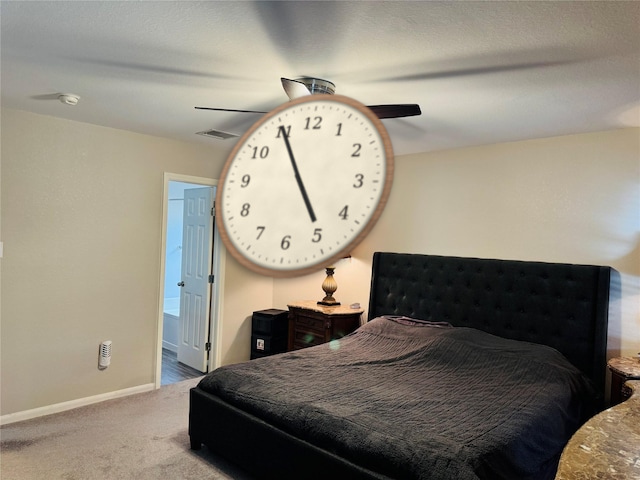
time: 4:55
